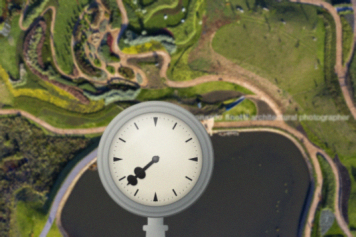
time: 7:38
